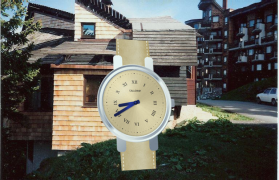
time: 8:40
